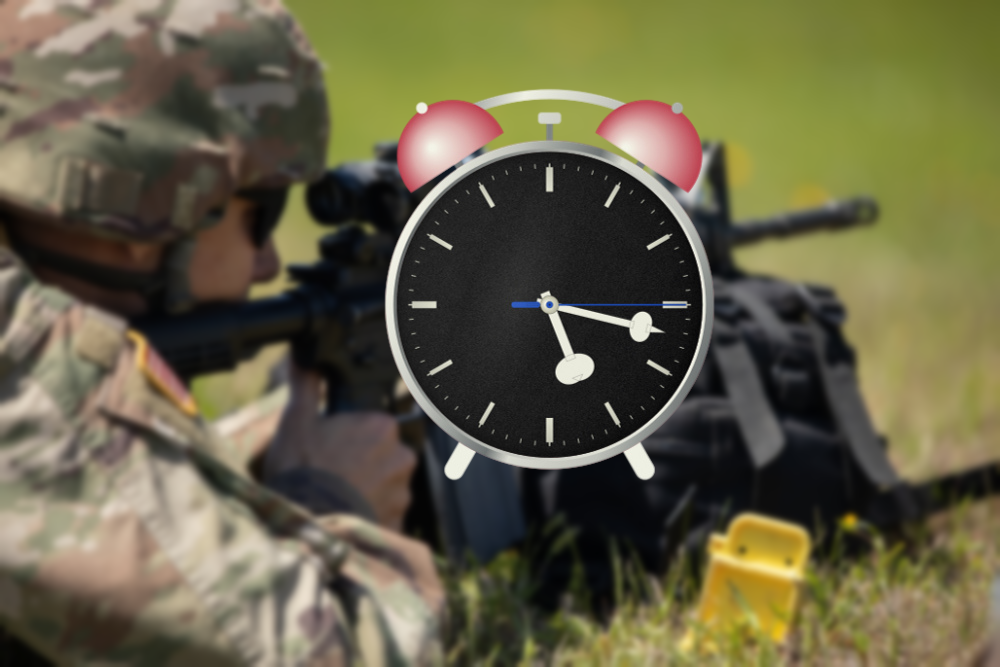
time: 5:17:15
